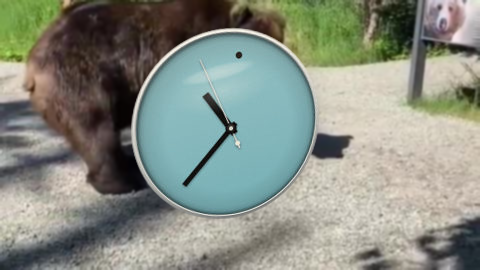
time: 10:35:55
